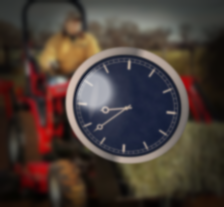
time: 8:38
